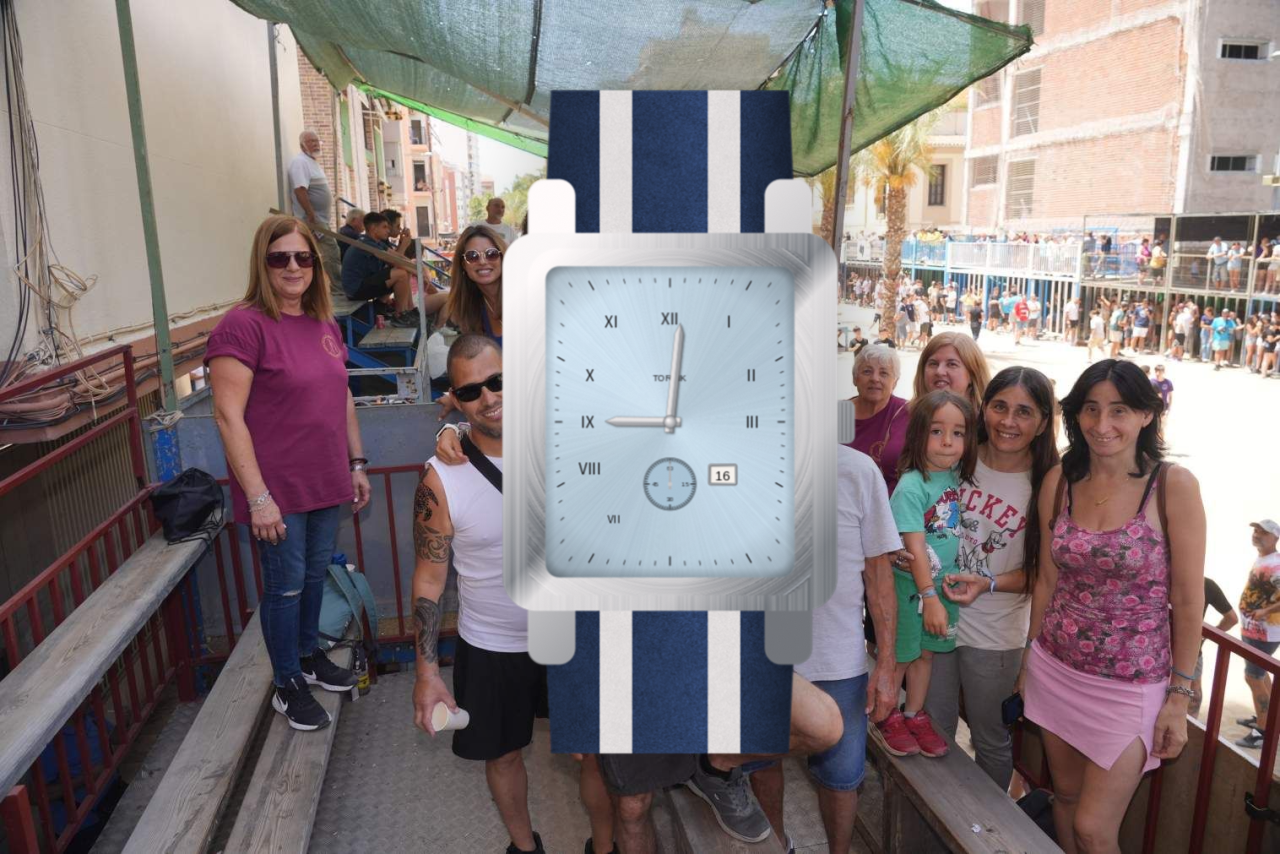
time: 9:01
